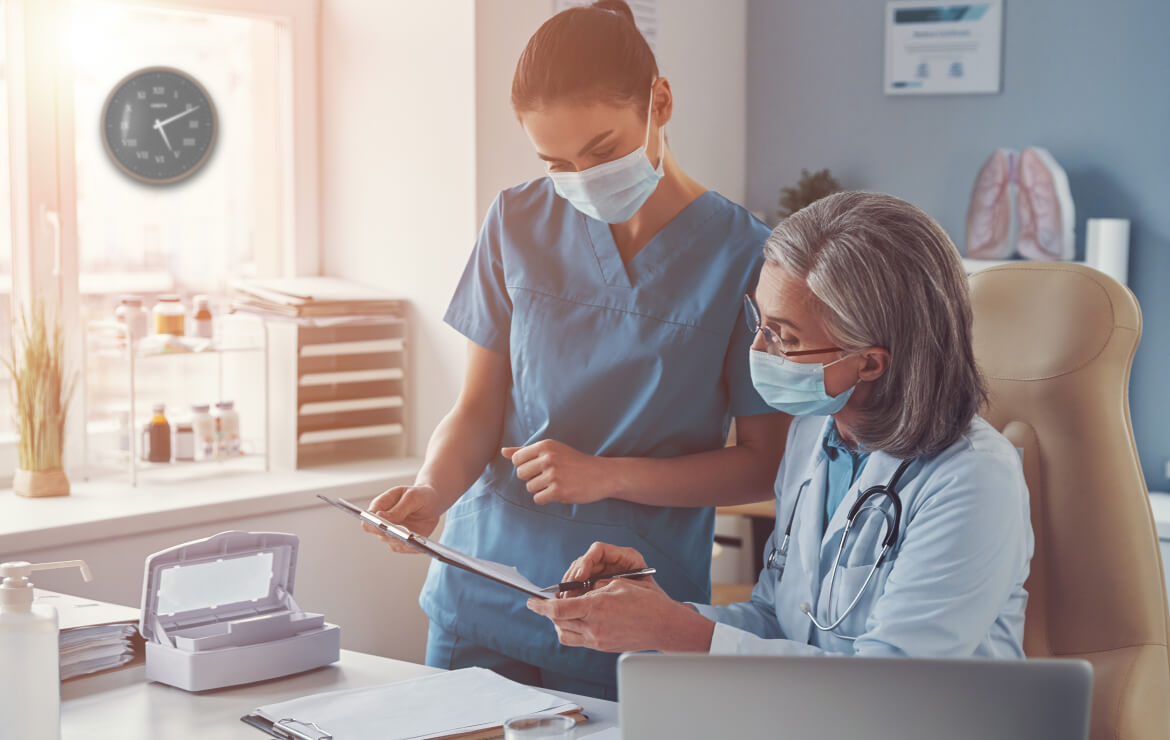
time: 5:11
